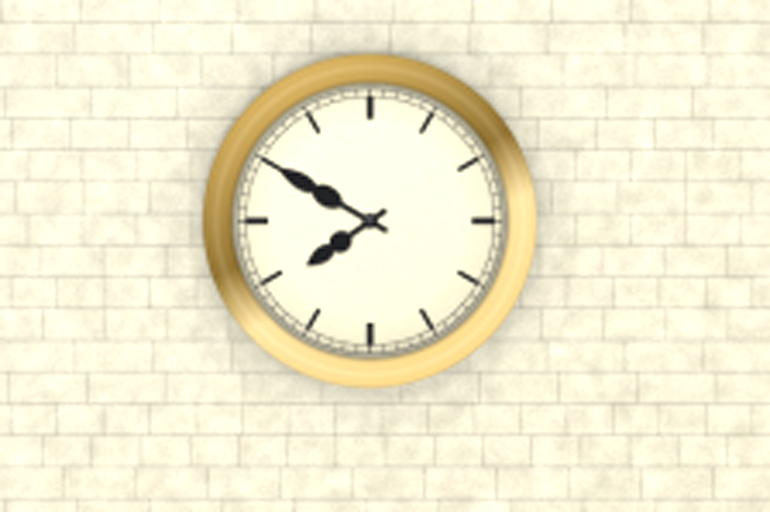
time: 7:50
